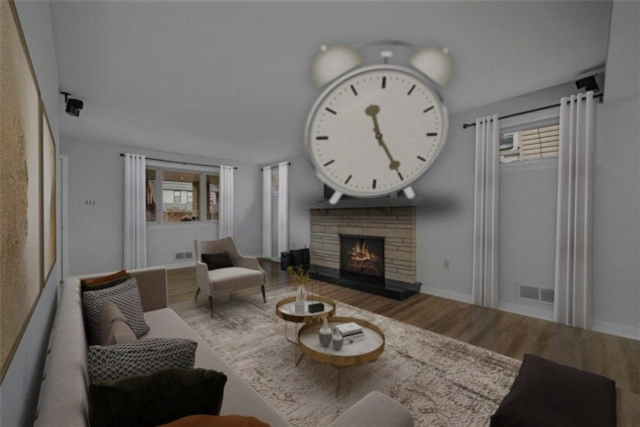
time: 11:25
